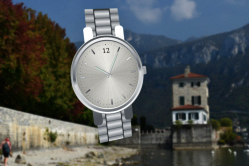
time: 10:05
